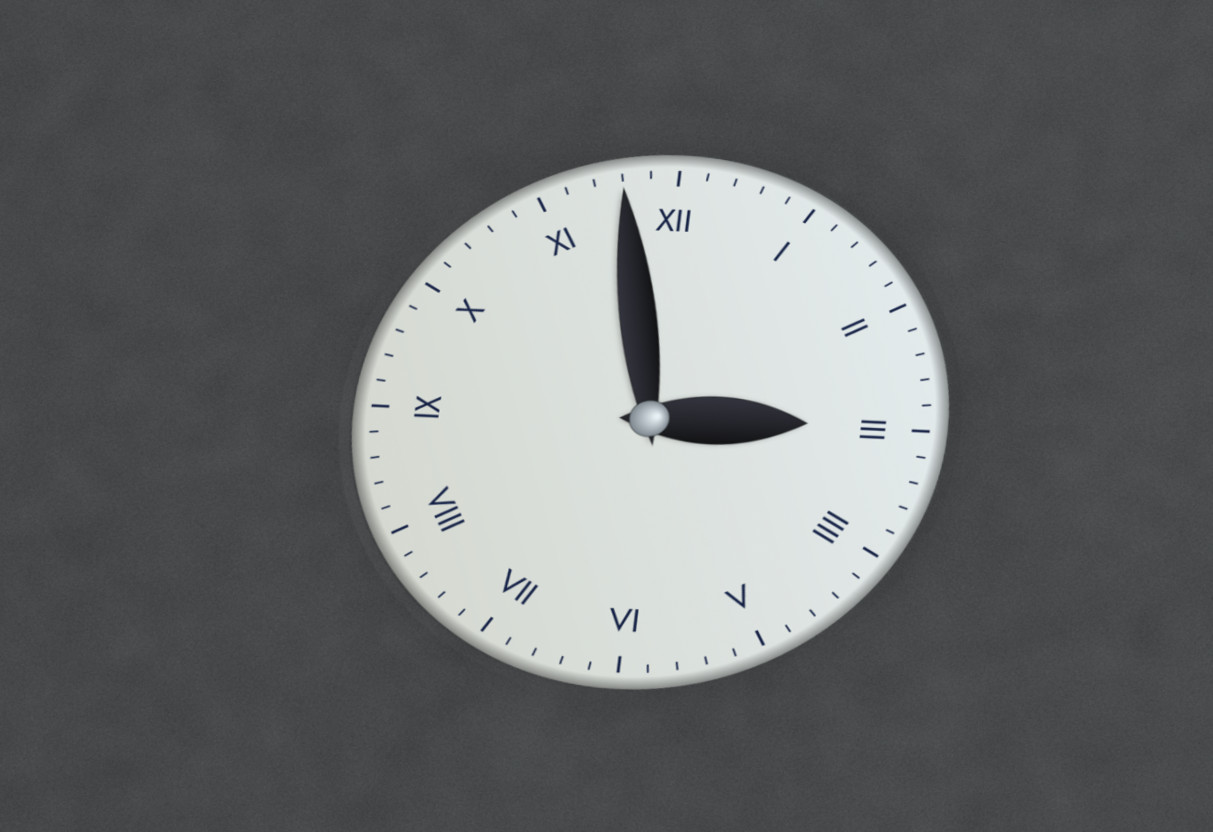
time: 2:58
